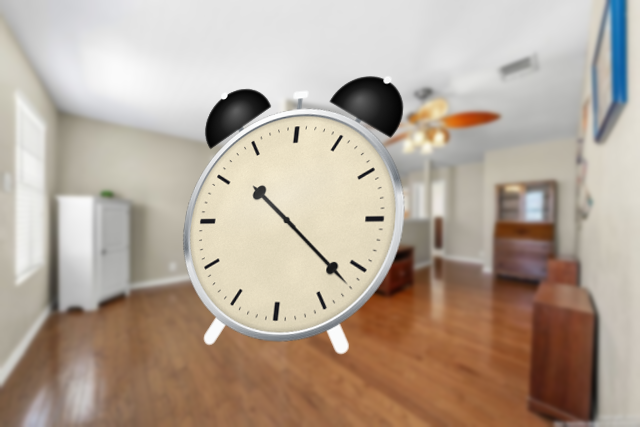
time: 10:22
